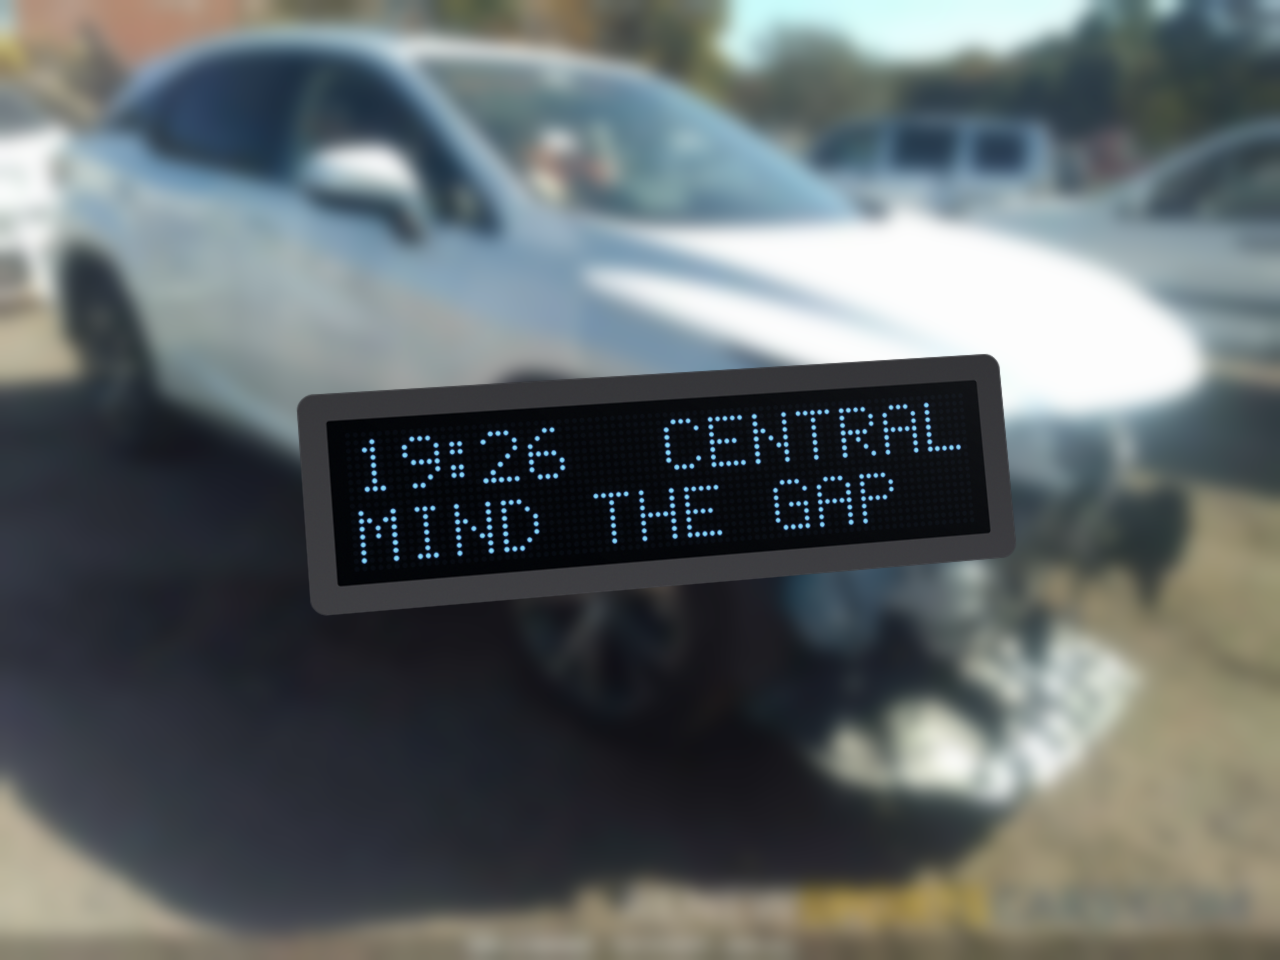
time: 19:26
